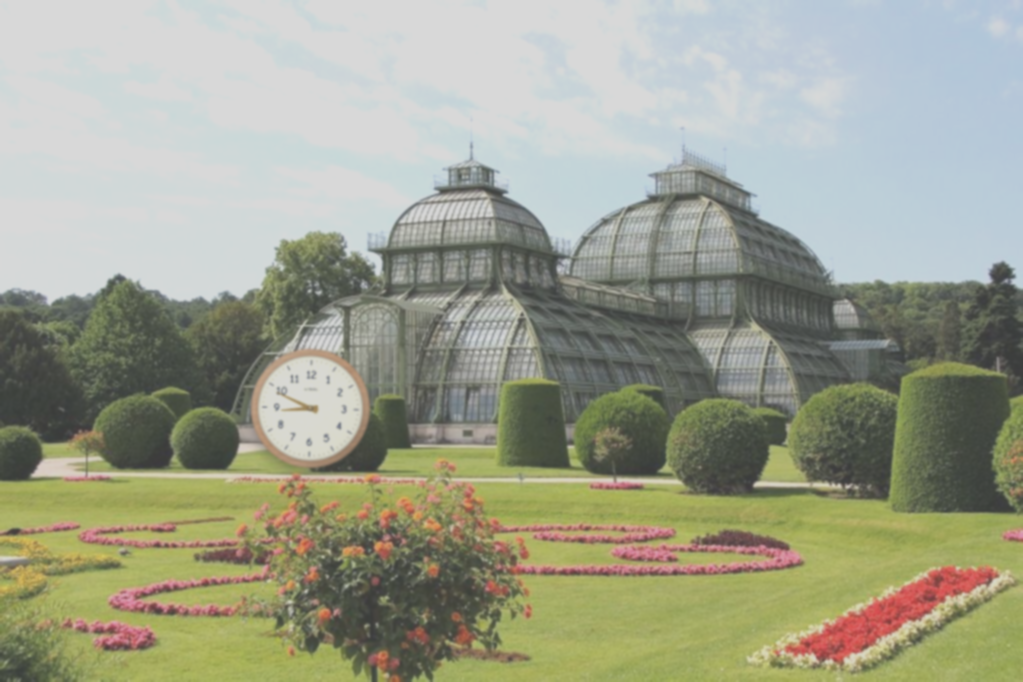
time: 8:49
